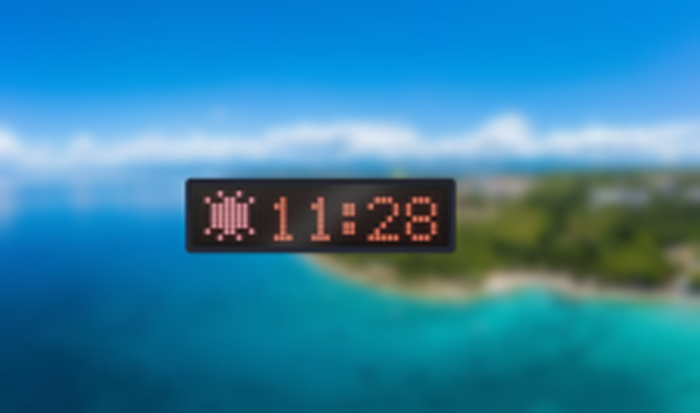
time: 11:28
